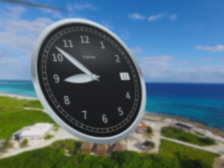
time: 8:52
